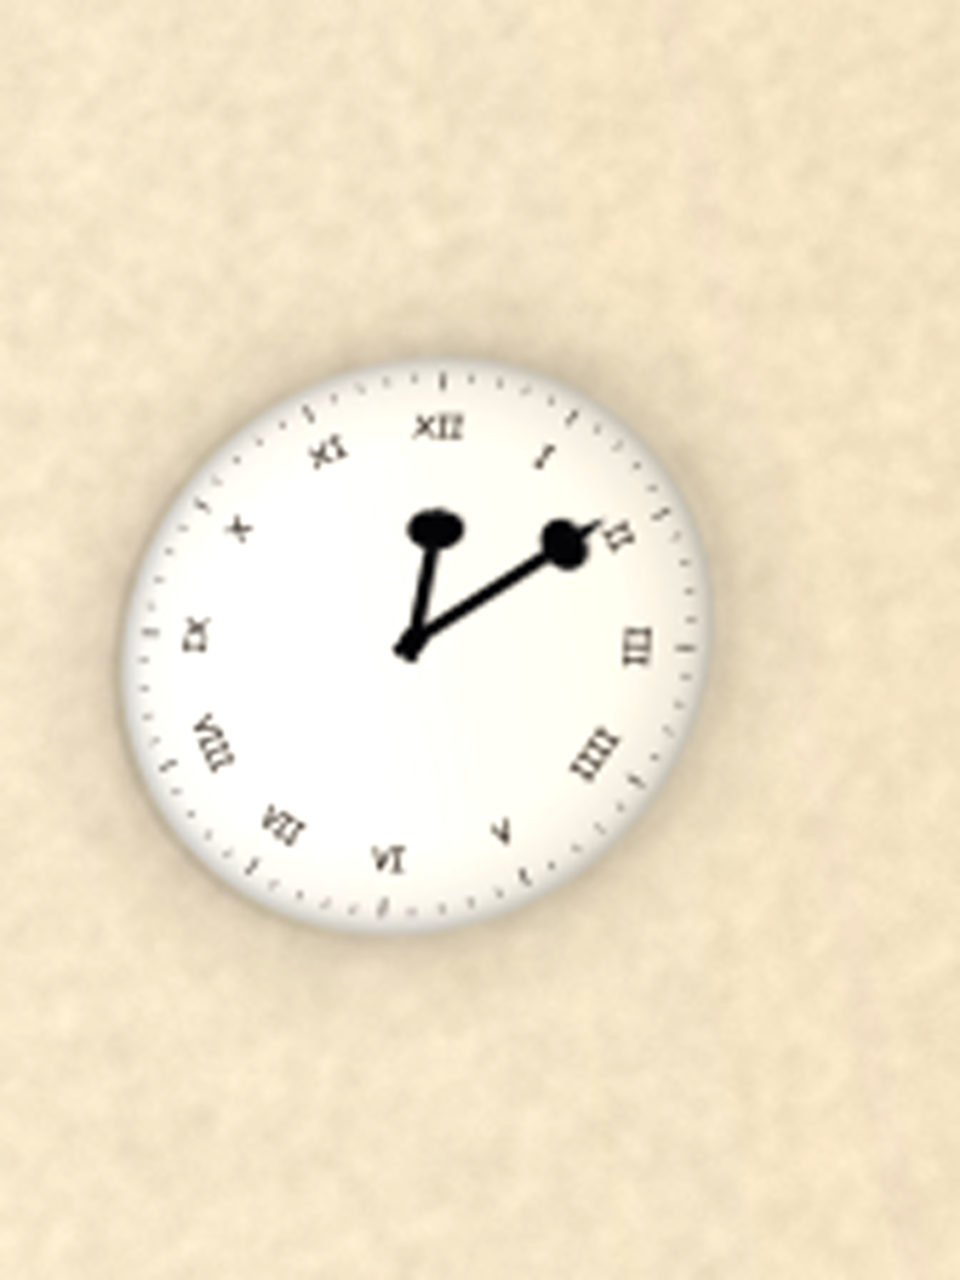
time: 12:09
